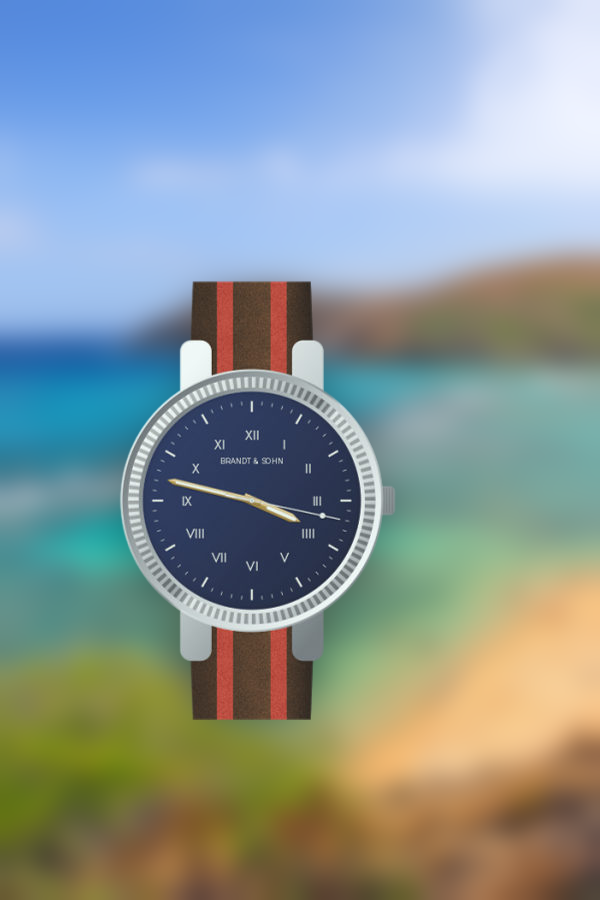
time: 3:47:17
